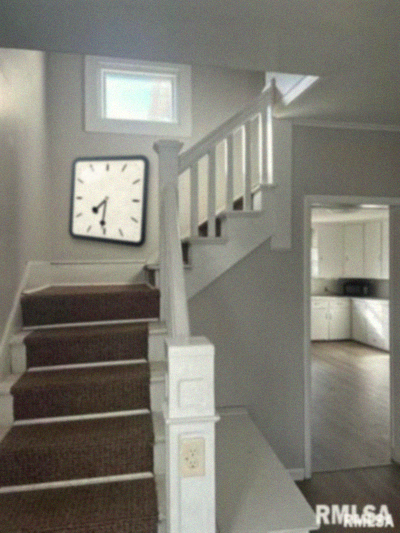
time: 7:31
